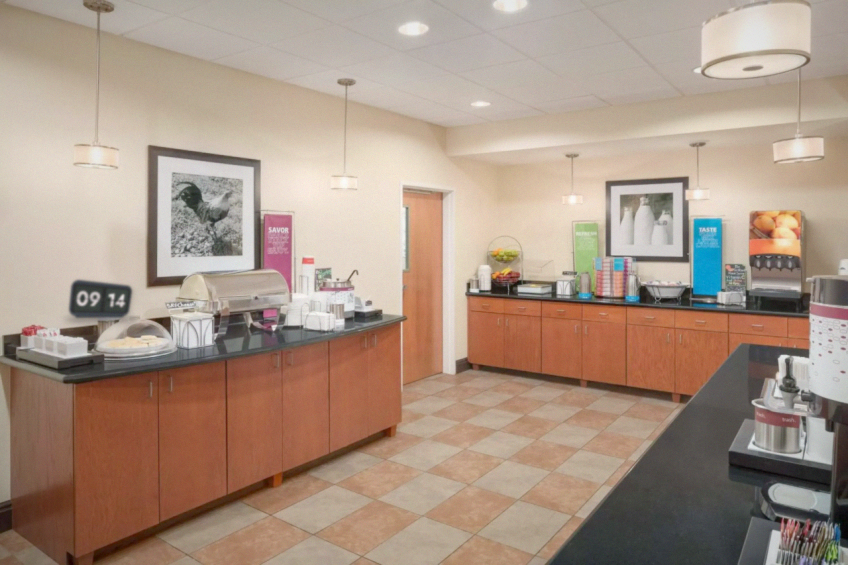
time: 9:14
